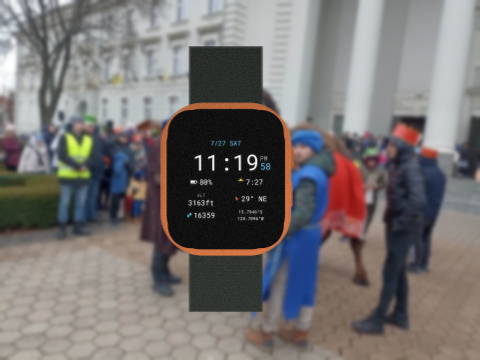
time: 11:19:58
